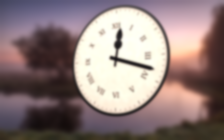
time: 12:18
